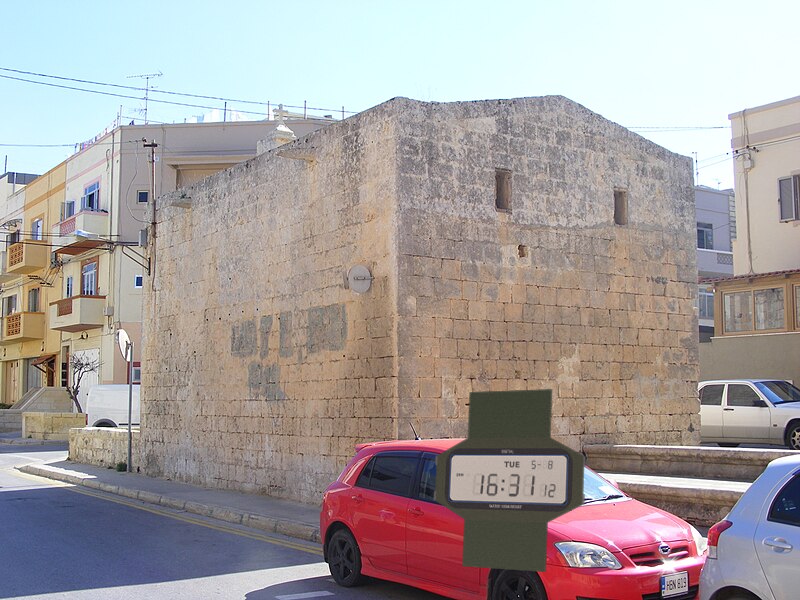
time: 16:31:12
